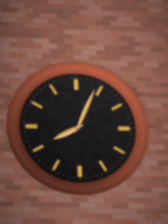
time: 8:04
